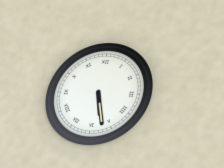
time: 5:27
